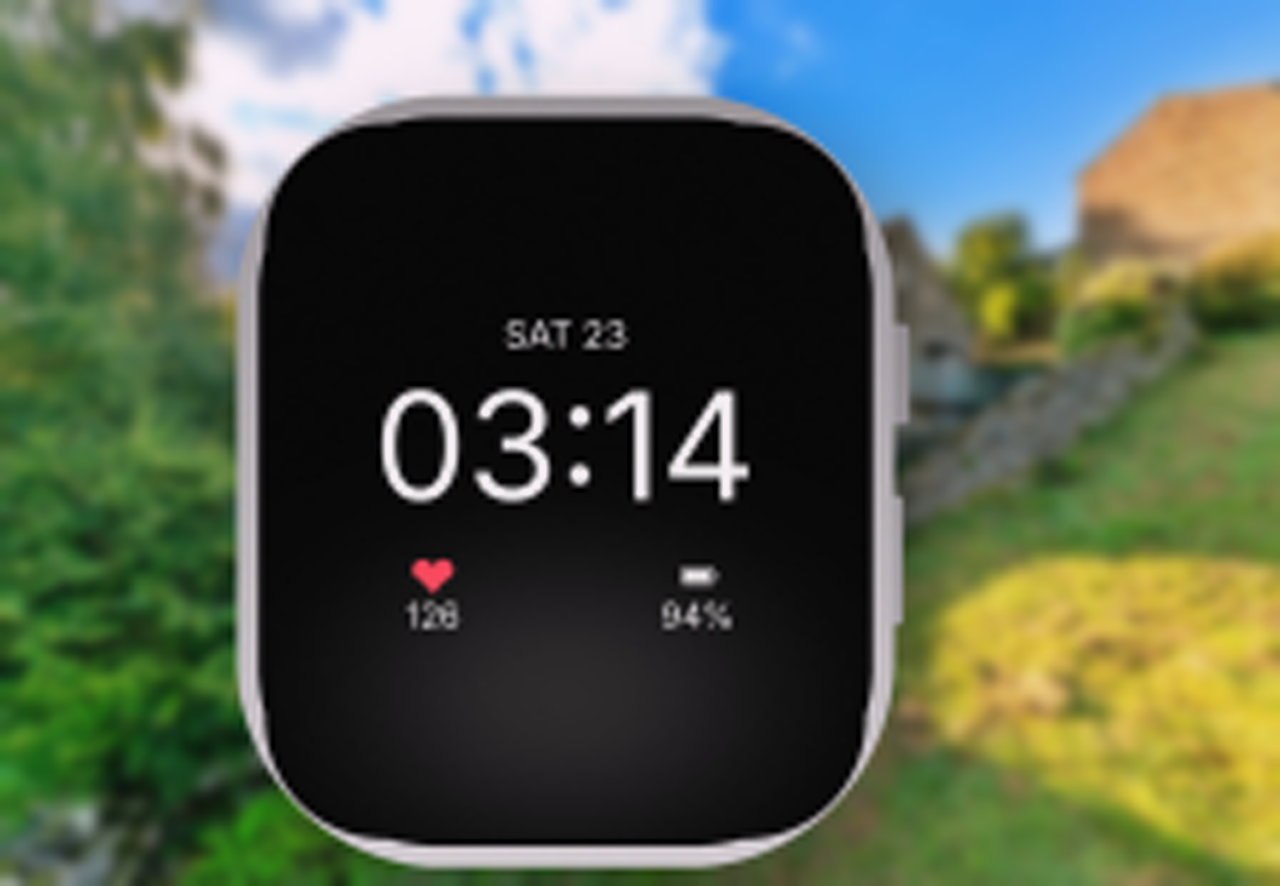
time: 3:14
